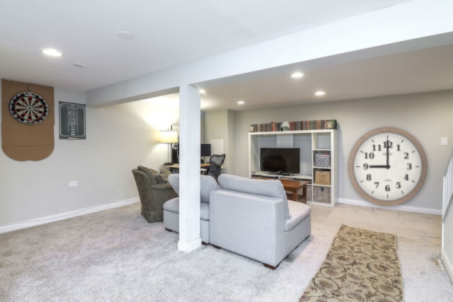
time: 9:00
